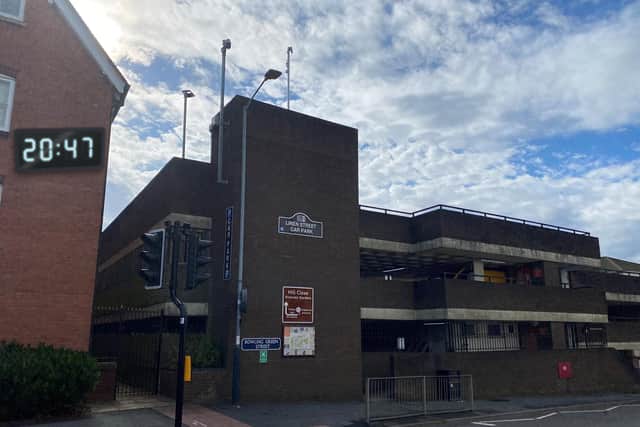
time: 20:47
